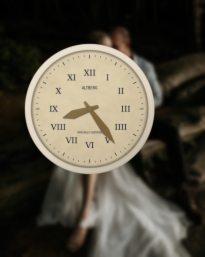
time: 8:24
